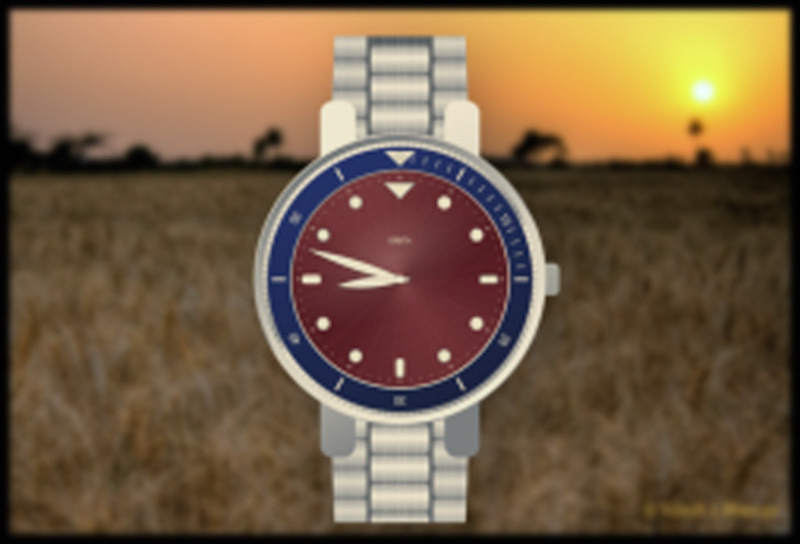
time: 8:48
